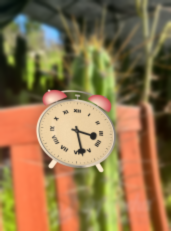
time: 3:28
